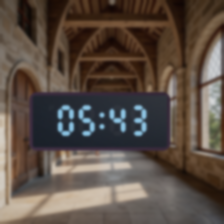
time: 5:43
